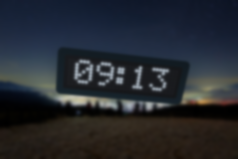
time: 9:13
